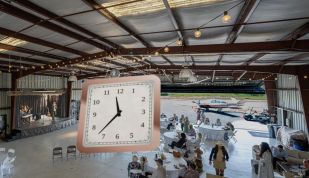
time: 11:37
